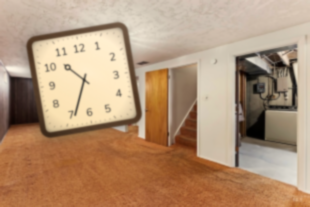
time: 10:34
